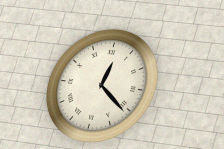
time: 12:21
